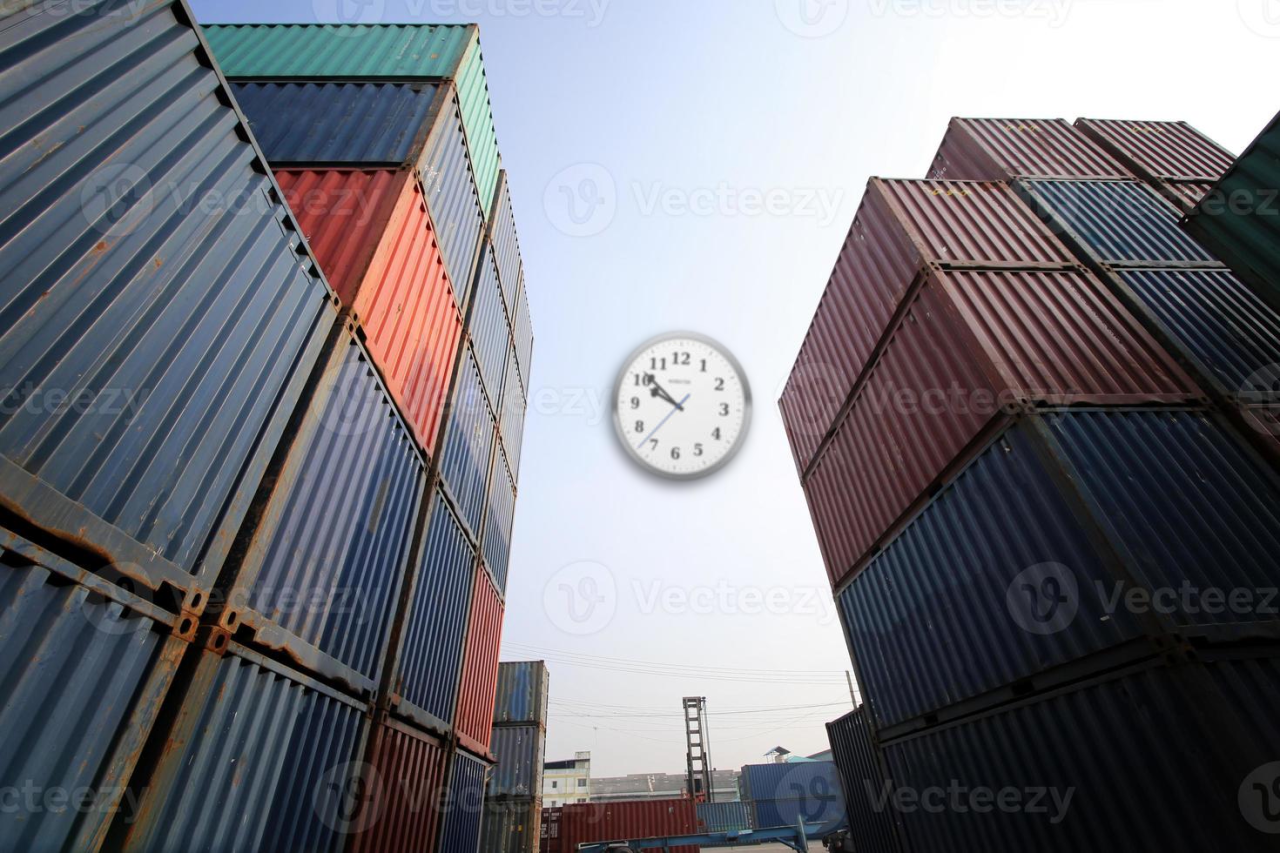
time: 9:51:37
